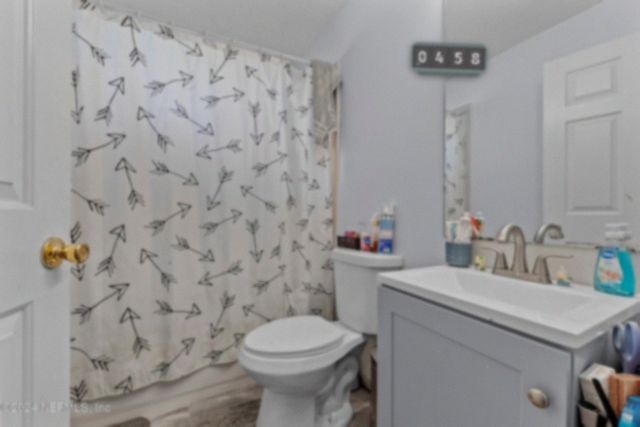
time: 4:58
